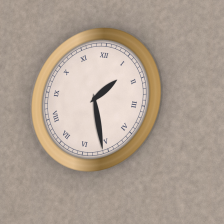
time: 1:26
